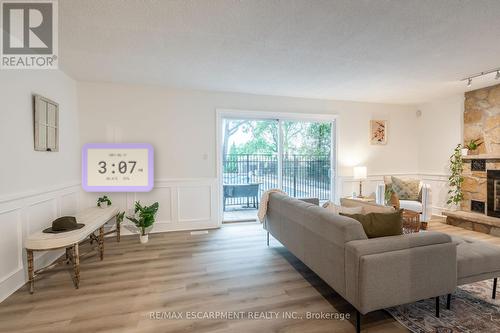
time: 3:07
